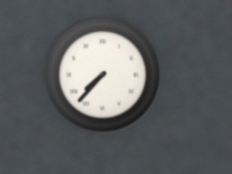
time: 7:37
